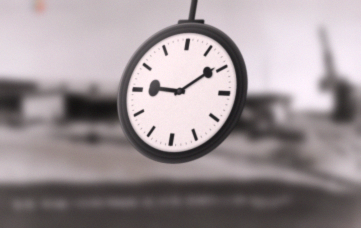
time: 9:09
